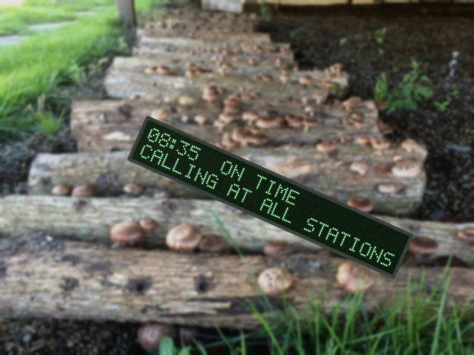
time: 8:35
